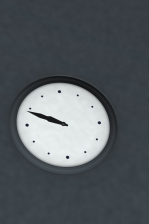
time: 9:49
